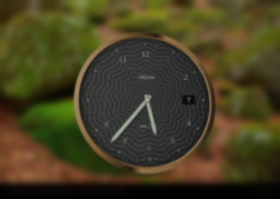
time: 5:37
